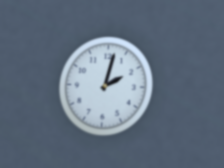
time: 2:02
